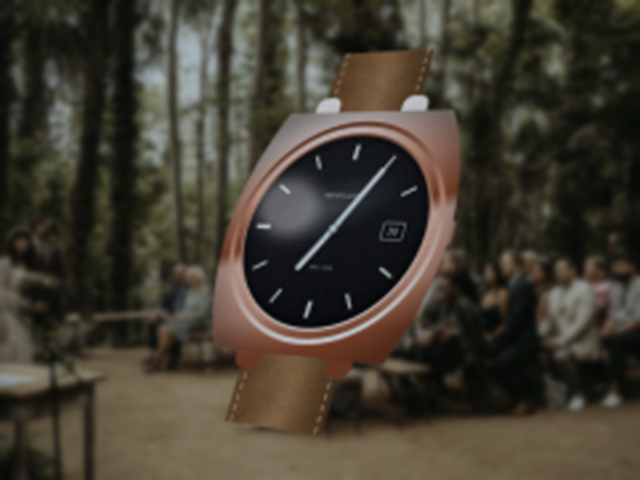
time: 7:05
